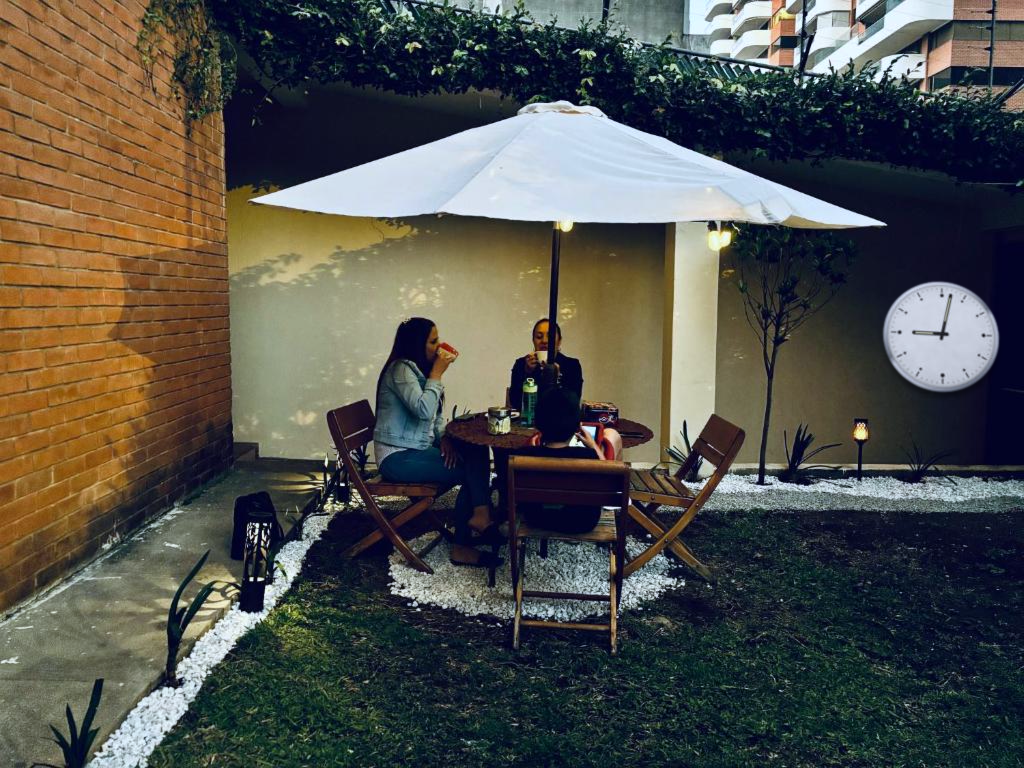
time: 9:02
